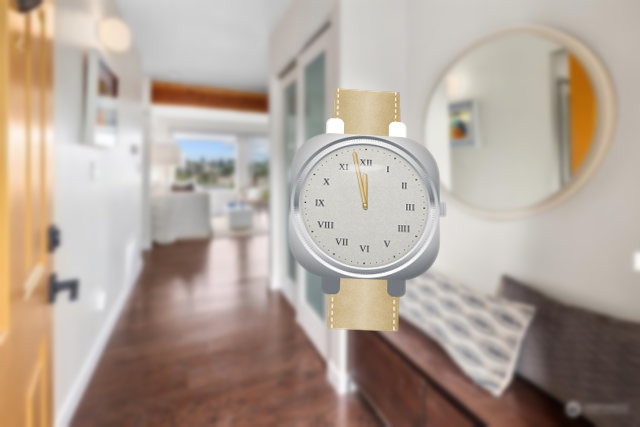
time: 11:58
